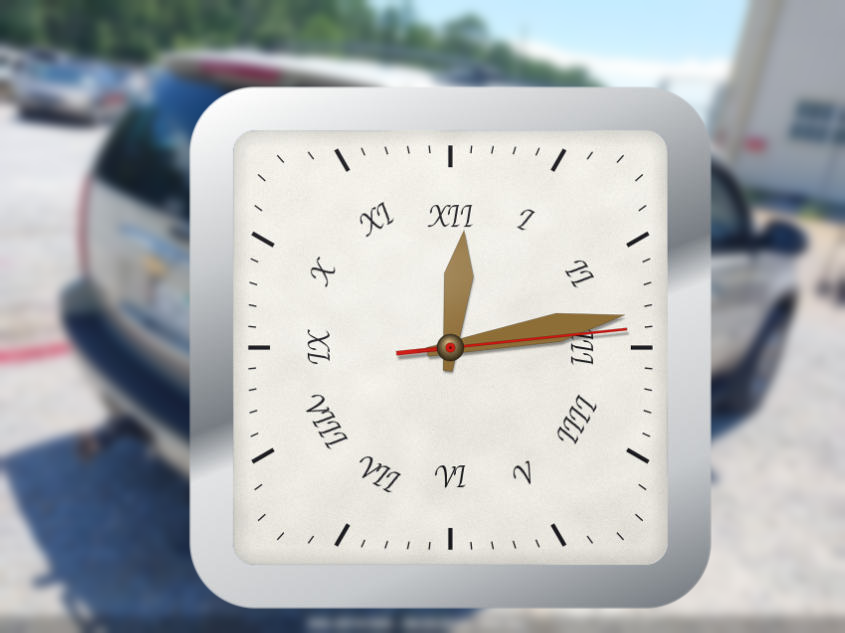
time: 12:13:14
